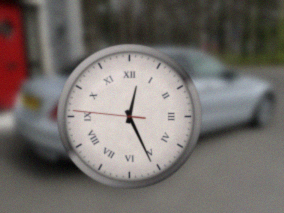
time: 12:25:46
